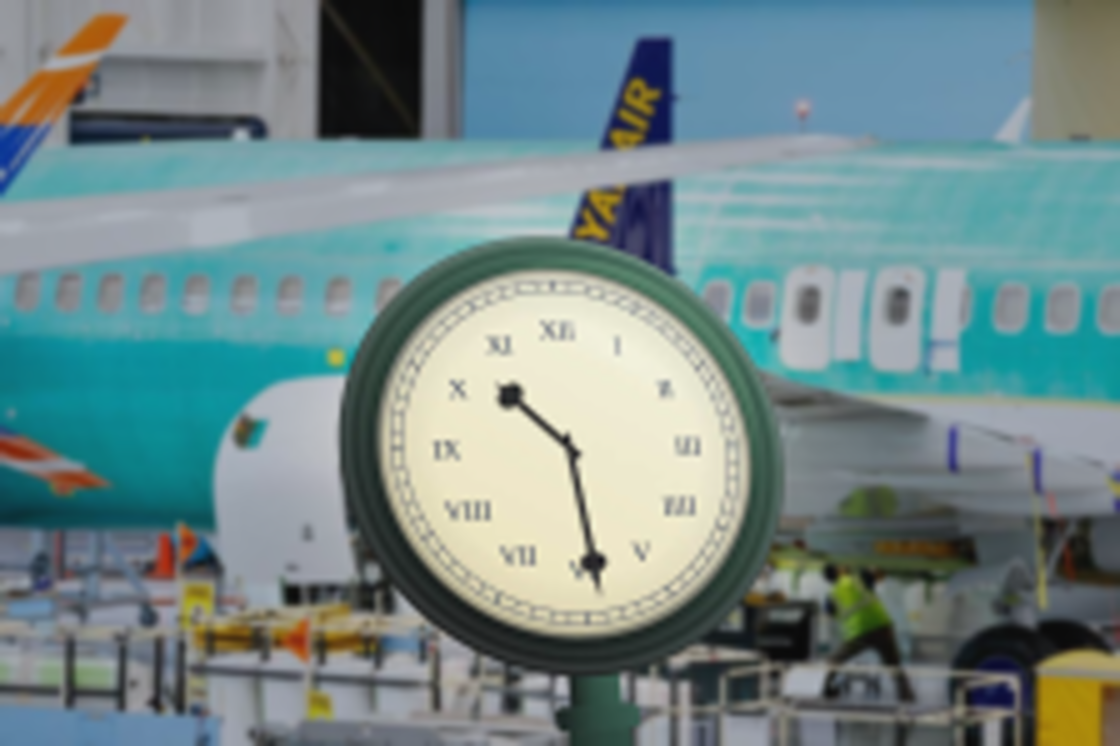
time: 10:29
